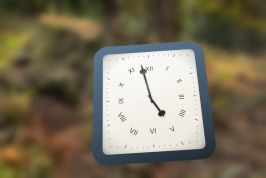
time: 4:58
